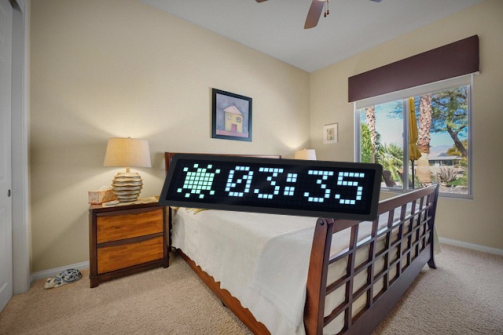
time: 3:35
